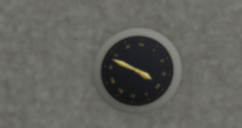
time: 3:48
